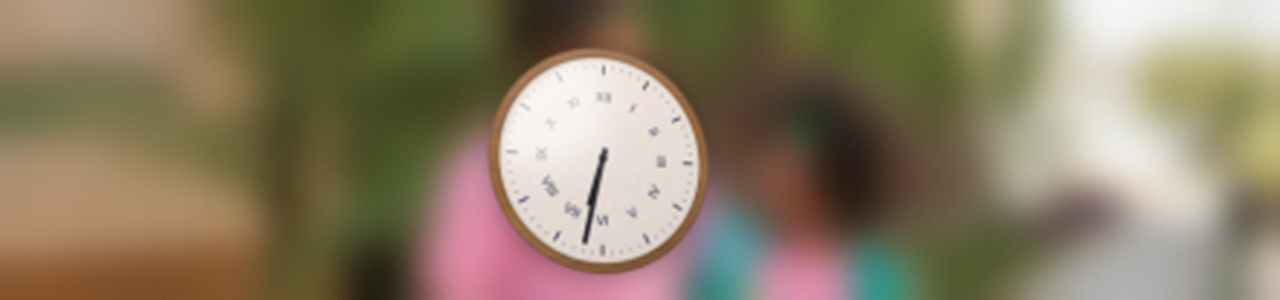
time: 6:32
